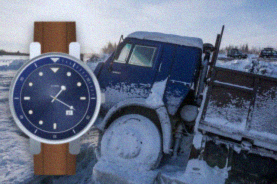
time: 1:20
